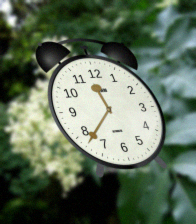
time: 11:38
